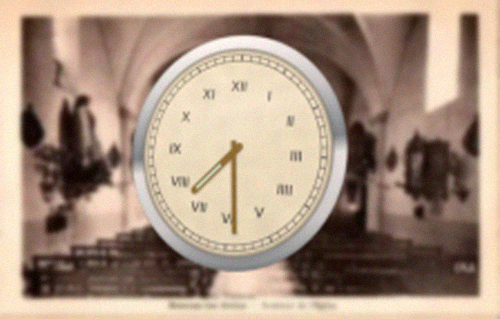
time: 7:29
